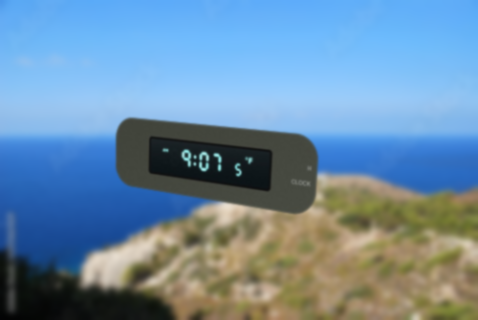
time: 9:07
